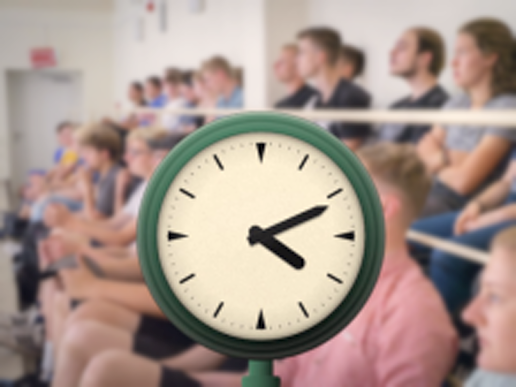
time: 4:11
